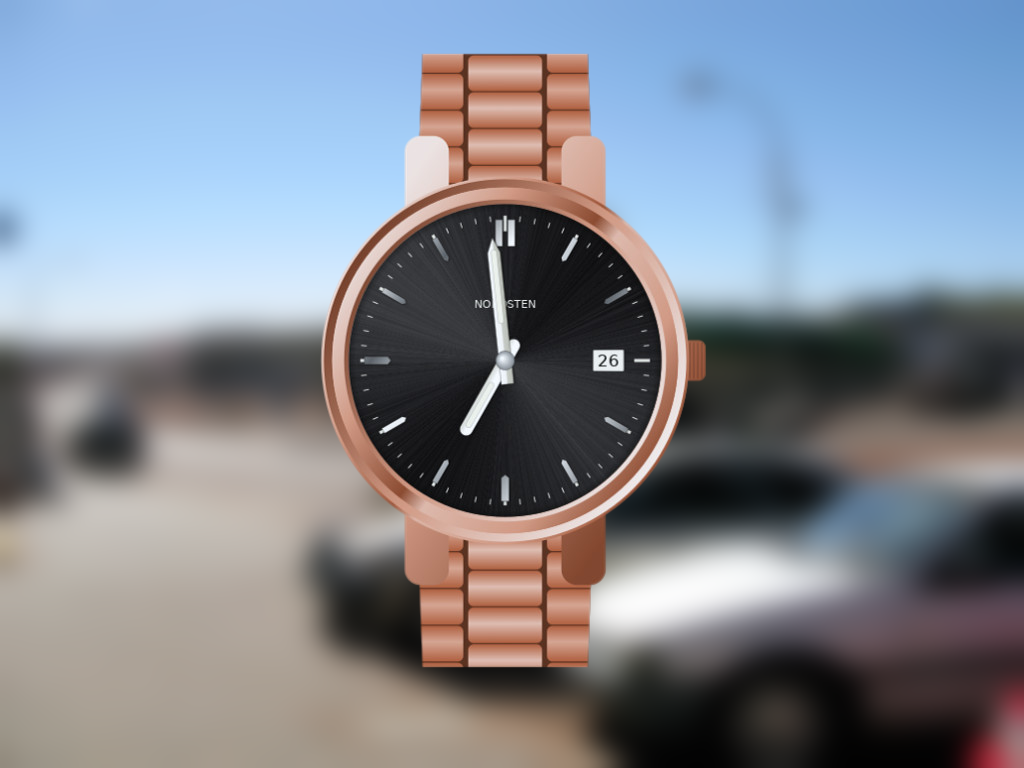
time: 6:59
